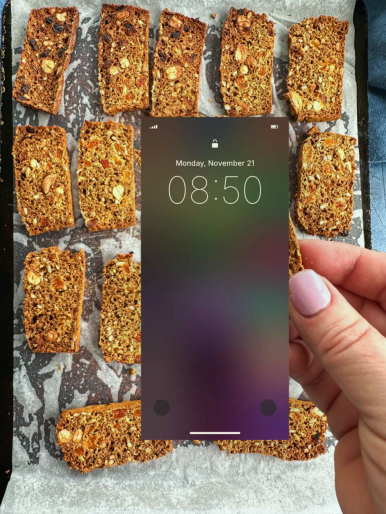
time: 8:50
